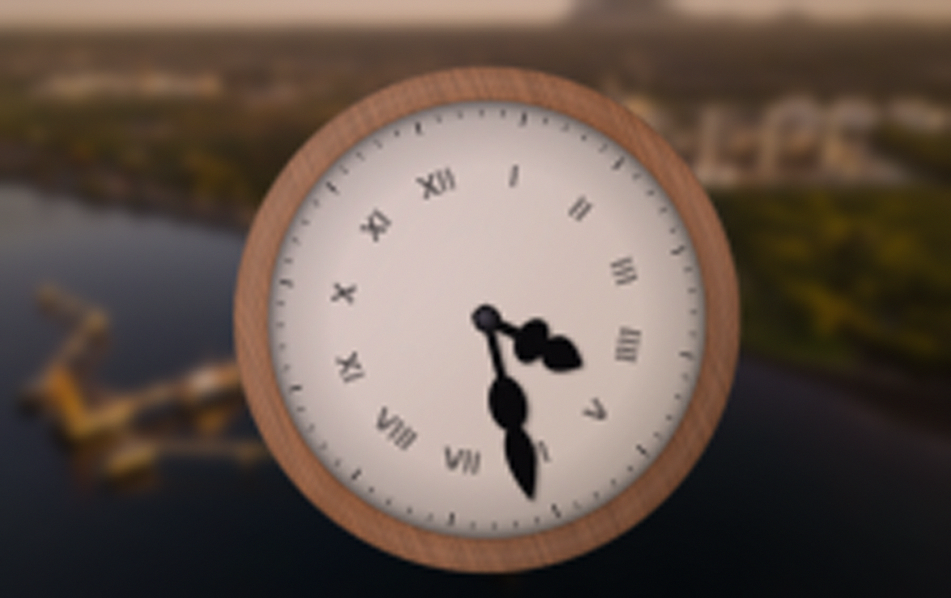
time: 4:31
